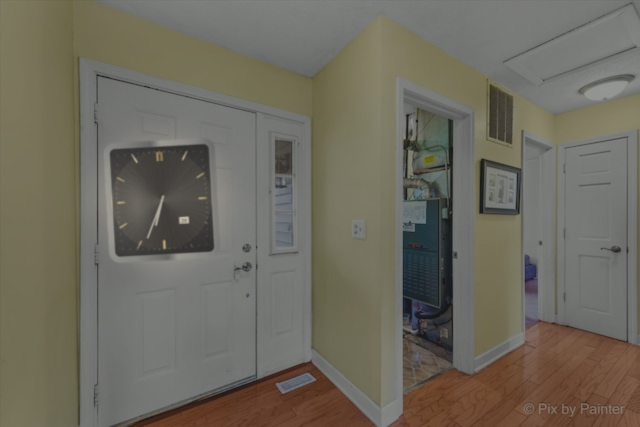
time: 6:34
